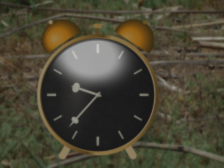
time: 9:37
